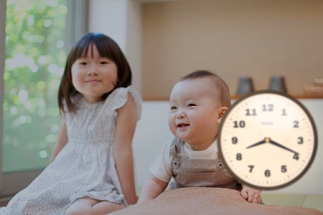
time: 8:19
